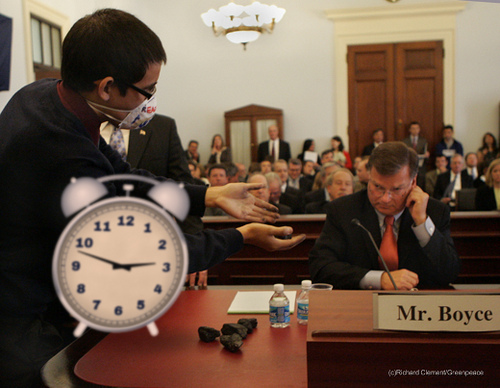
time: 2:48
